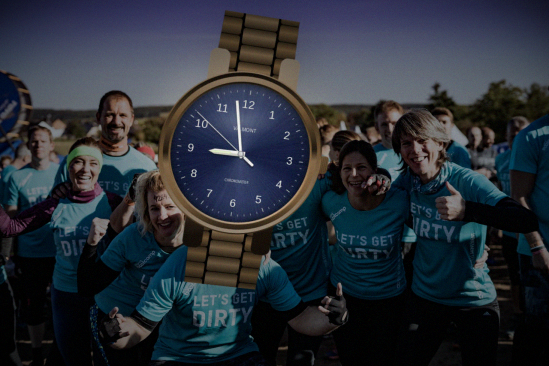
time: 8:57:51
